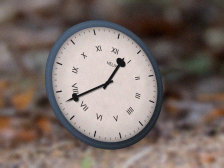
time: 12:38
